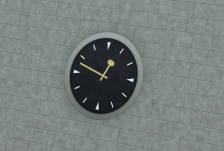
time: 12:48
